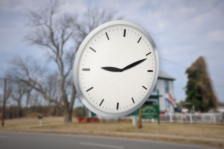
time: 9:11
